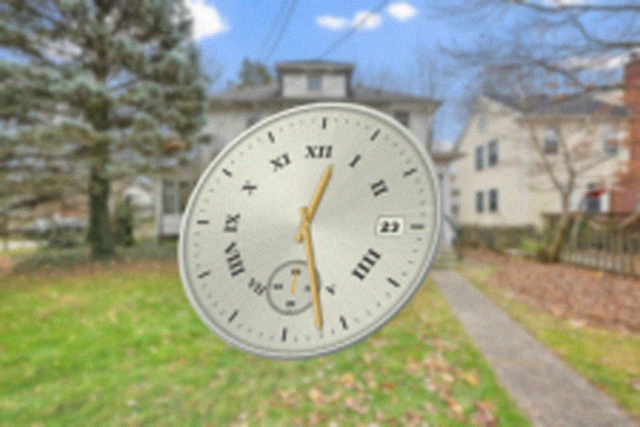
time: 12:27
